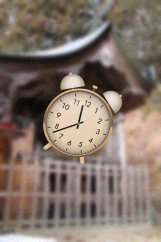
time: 11:38
